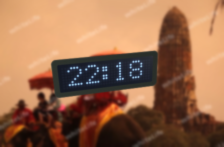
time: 22:18
